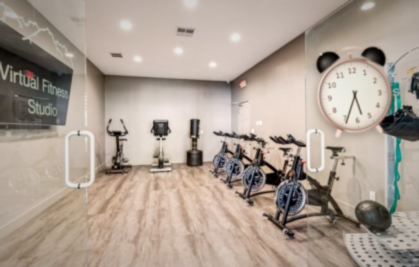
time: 5:34
